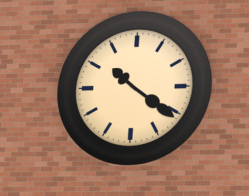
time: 10:21
